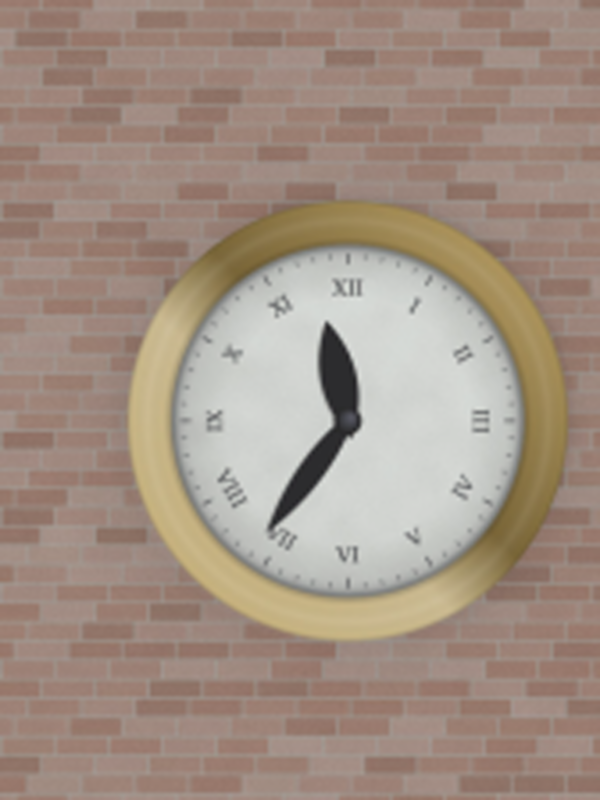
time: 11:36
